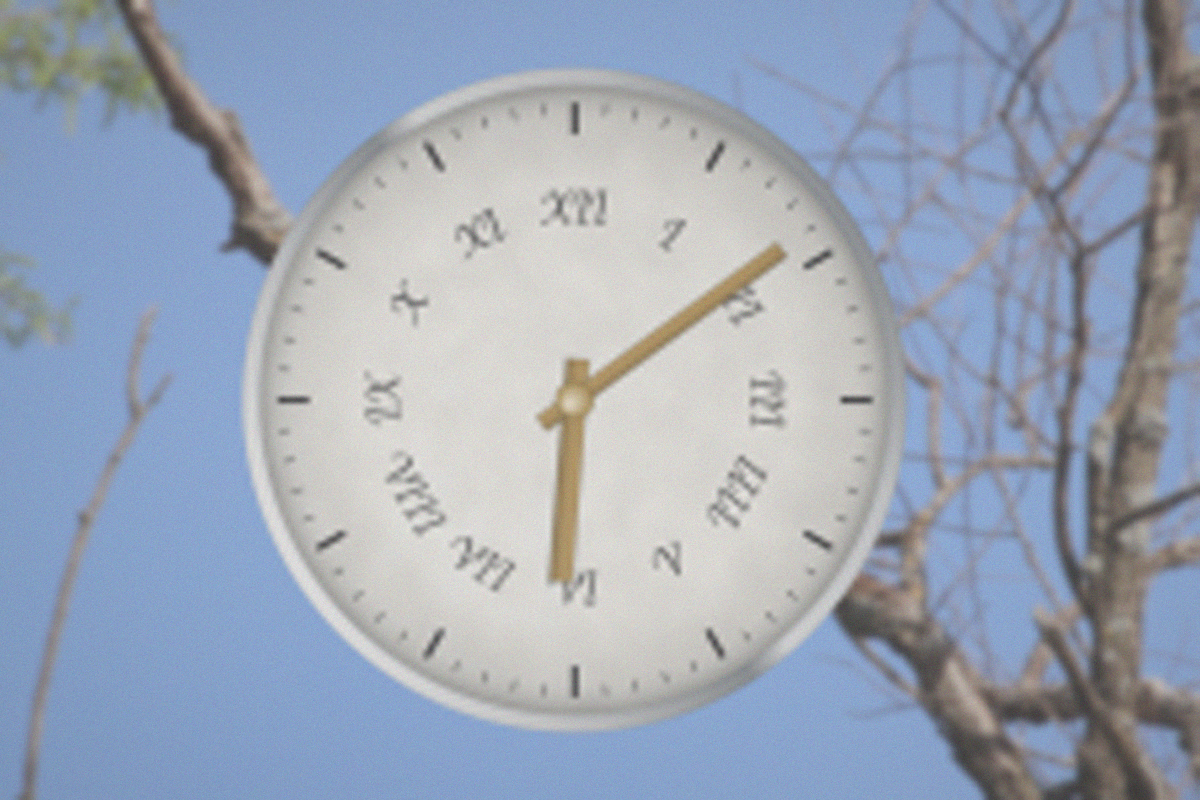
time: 6:09
